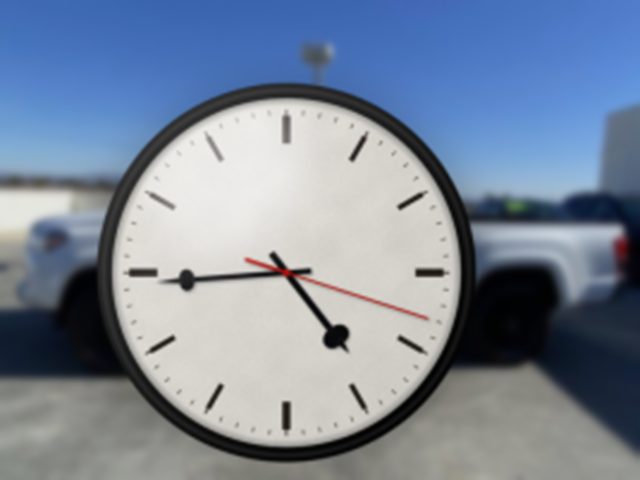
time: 4:44:18
